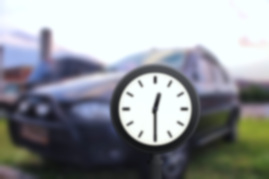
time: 12:30
